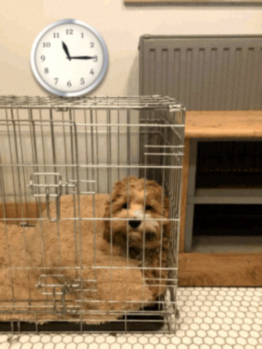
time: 11:15
